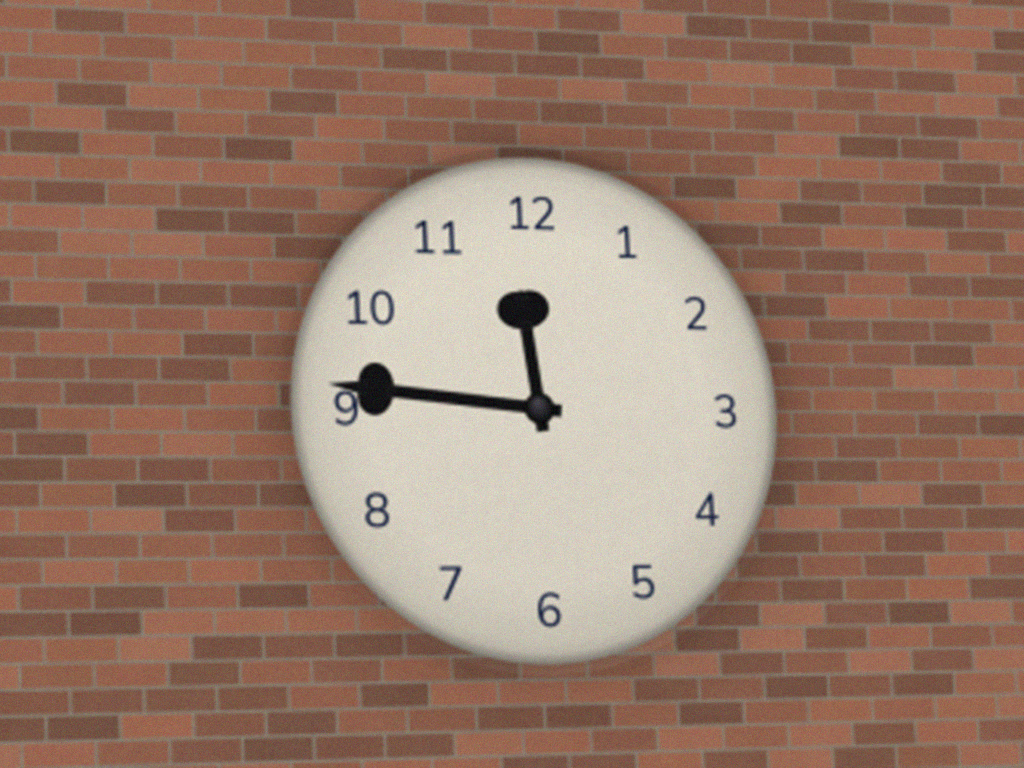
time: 11:46
